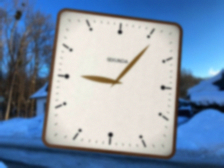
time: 9:06
